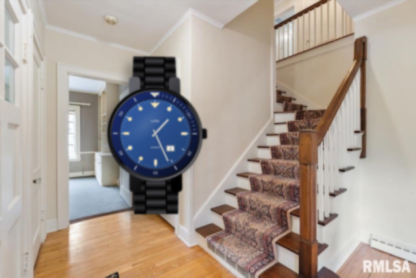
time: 1:26
